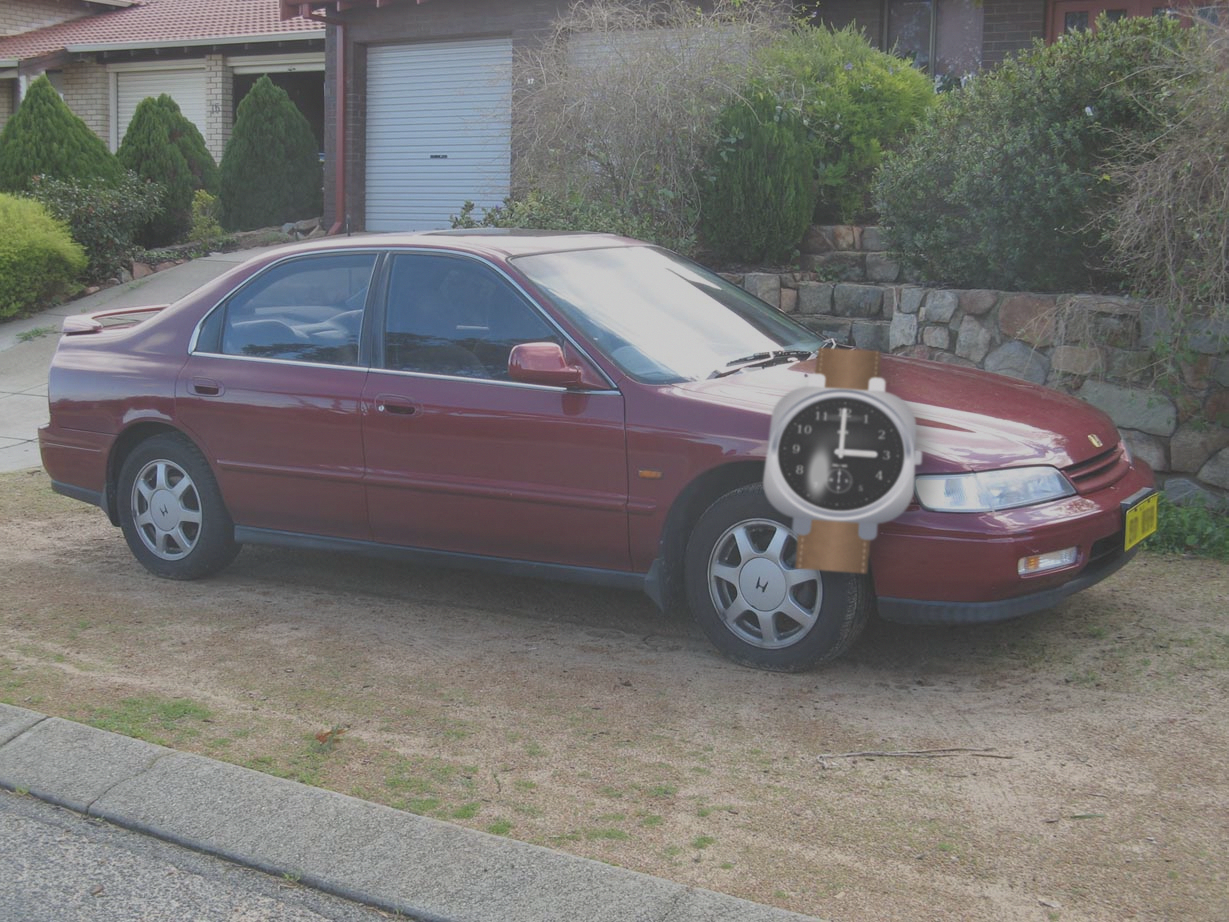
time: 3:00
